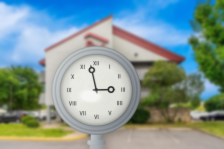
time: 2:58
